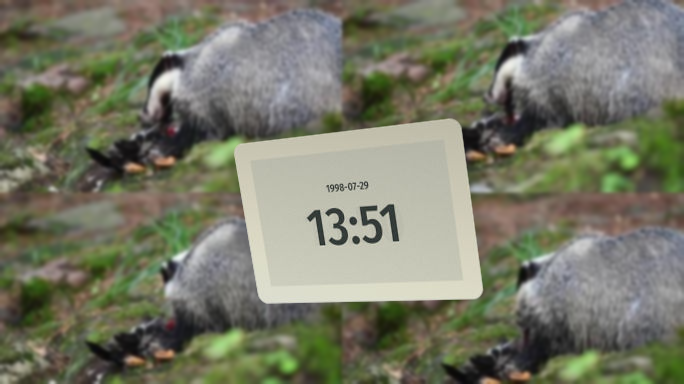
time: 13:51
